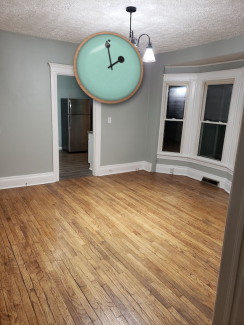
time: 1:59
